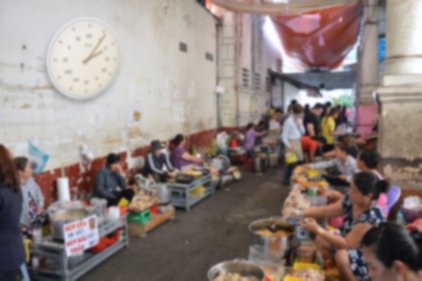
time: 2:06
